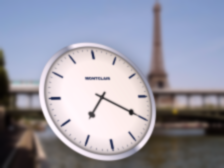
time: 7:20
